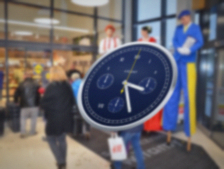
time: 3:25
